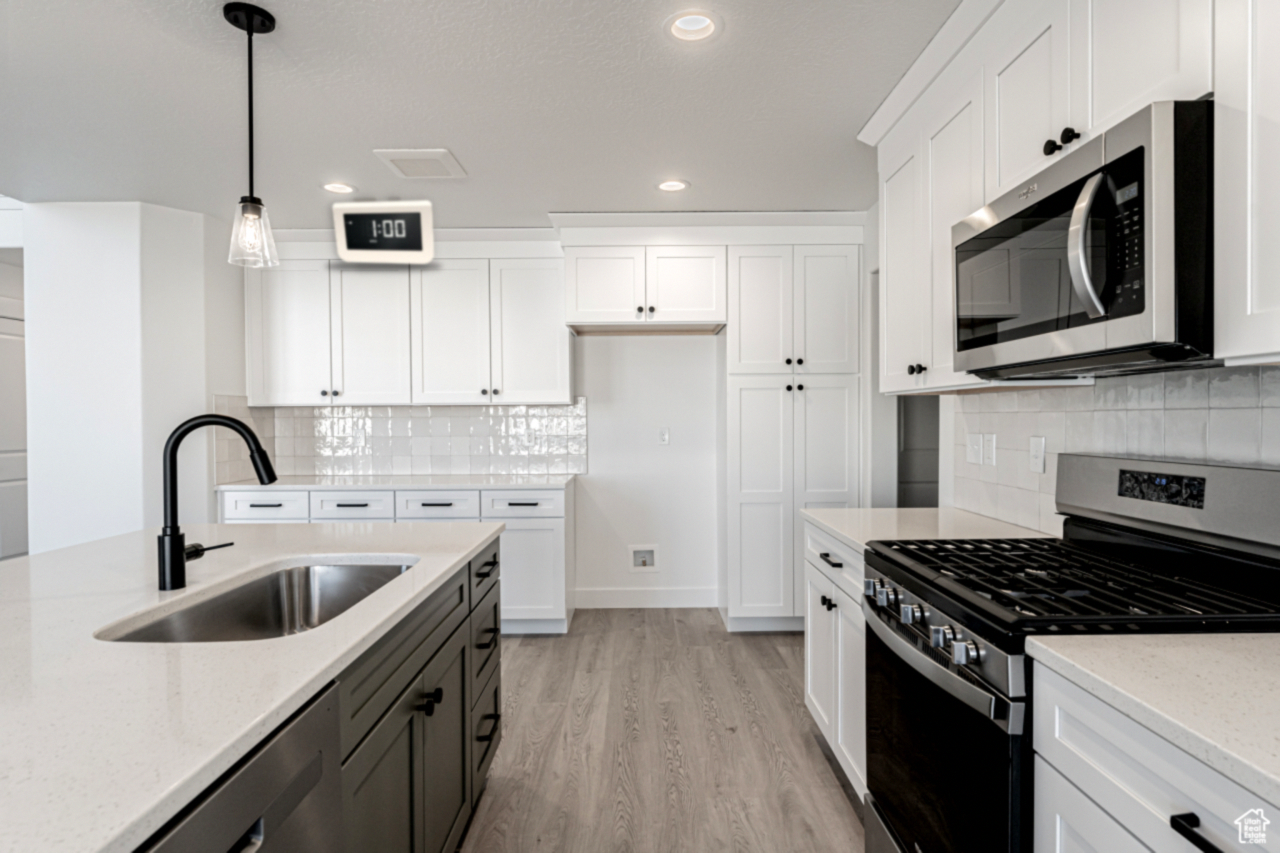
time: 1:00
